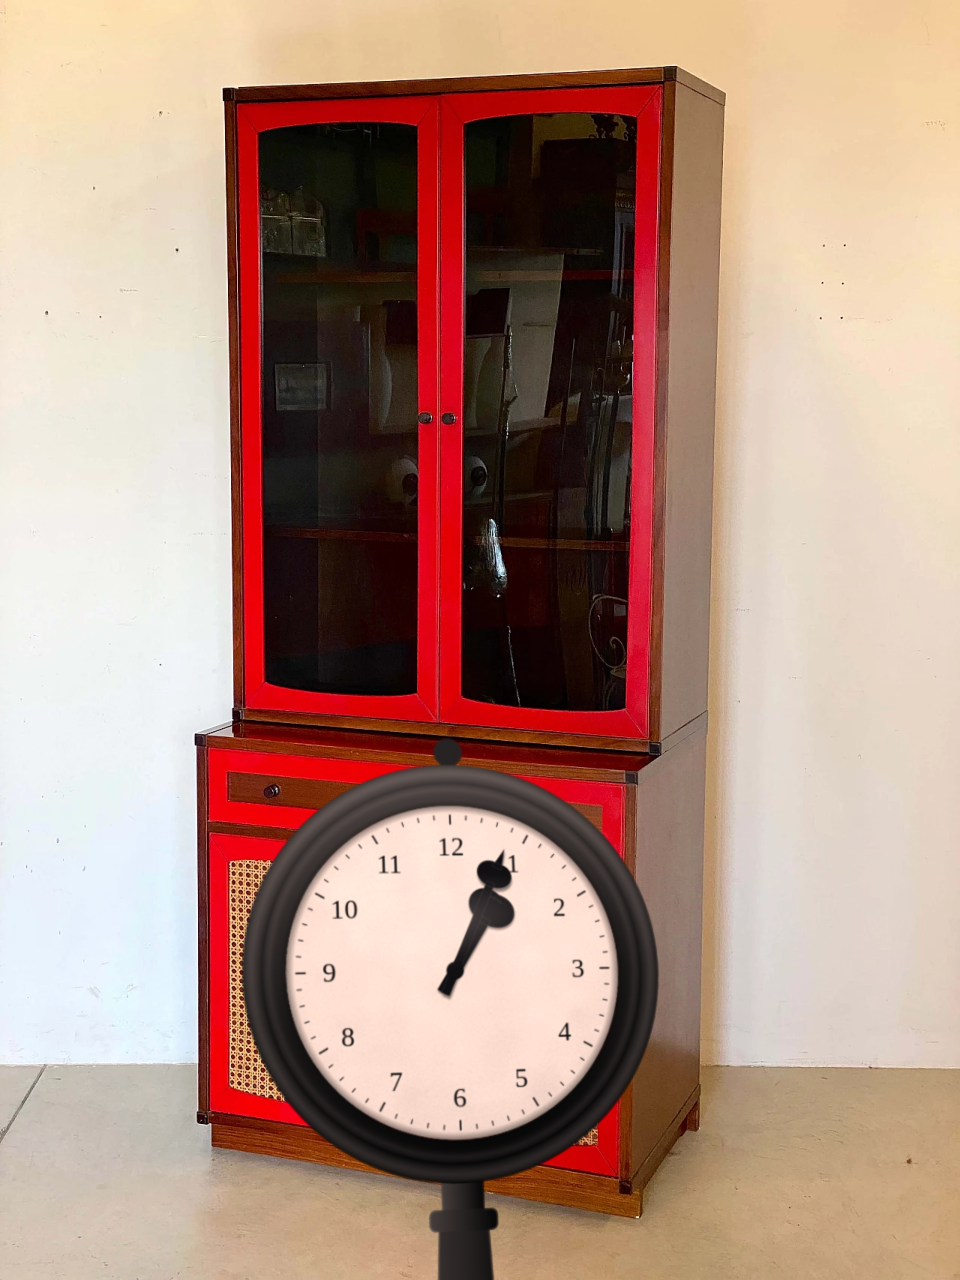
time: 1:04
